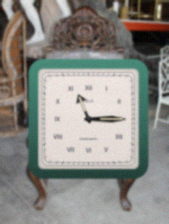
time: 11:15
